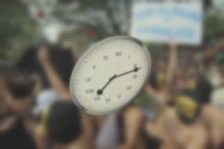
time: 7:12
